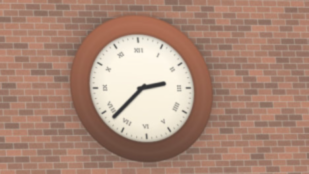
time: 2:38
